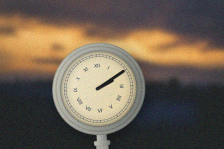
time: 2:10
